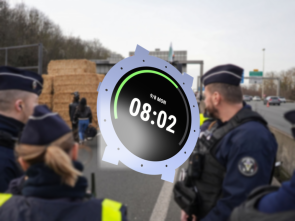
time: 8:02
